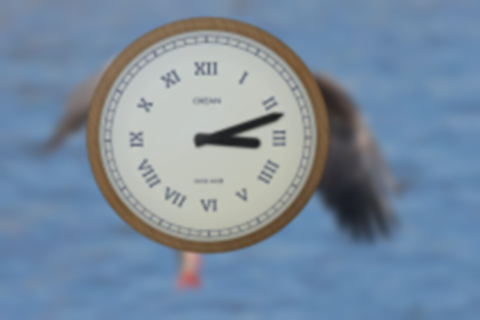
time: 3:12
